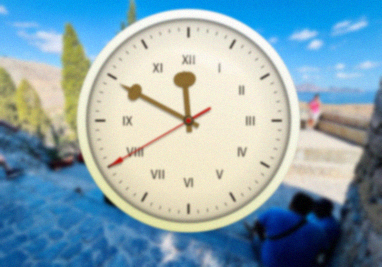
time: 11:49:40
